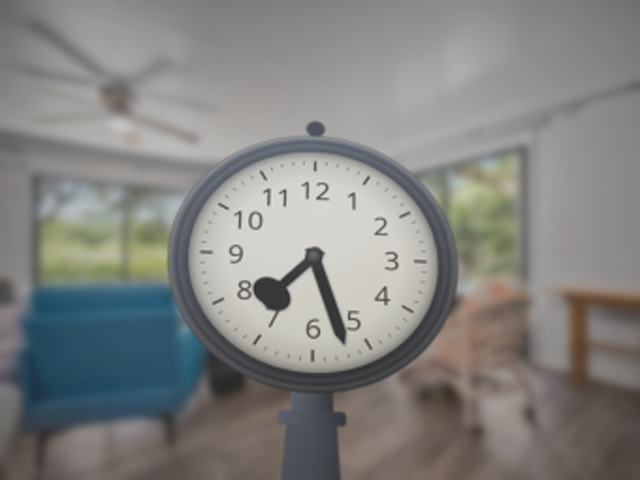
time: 7:27
